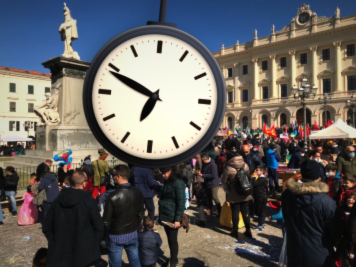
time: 6:49
